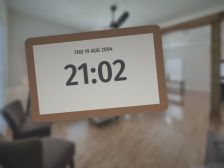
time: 21:02
